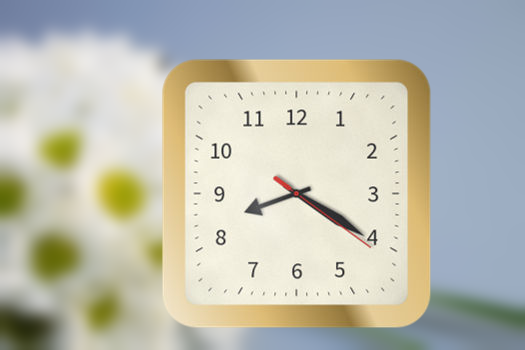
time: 8:20:21
